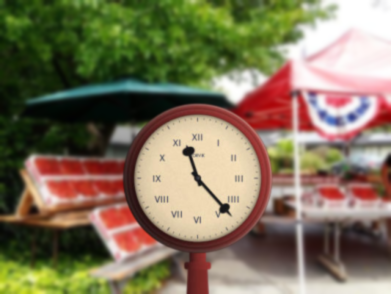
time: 11:23
